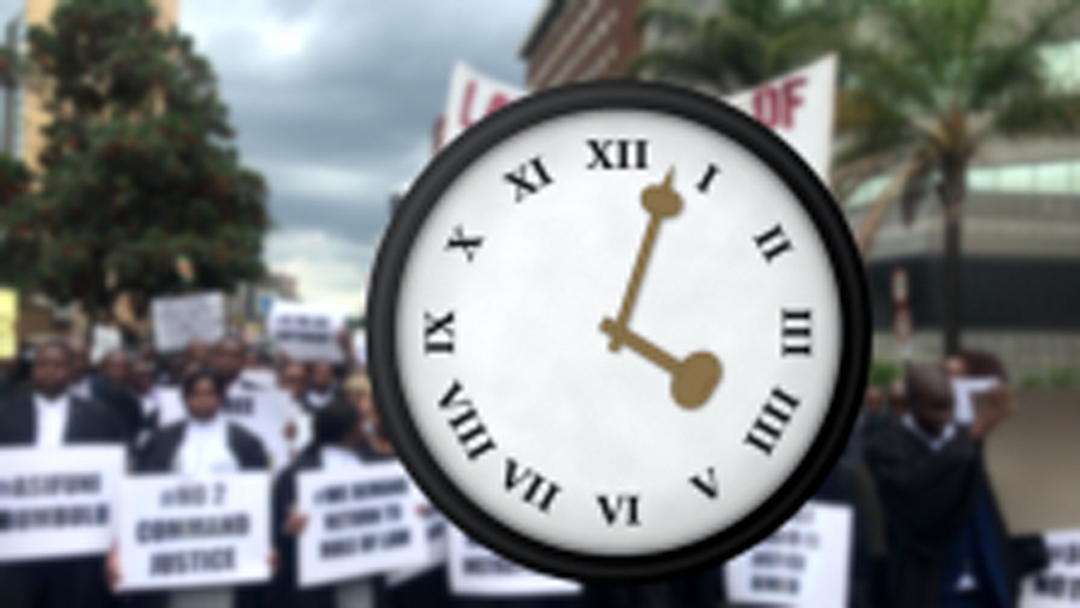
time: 4:03
